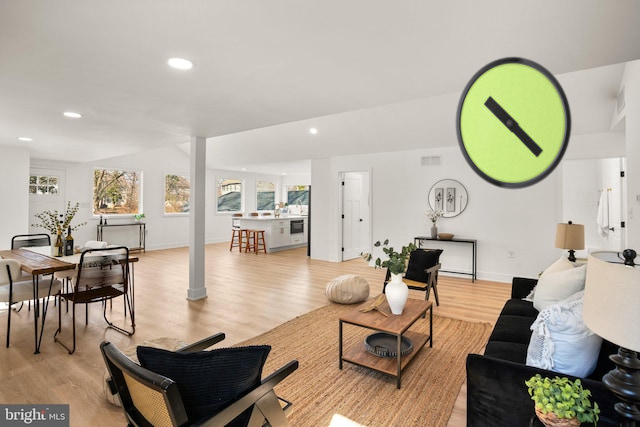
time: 10:22
